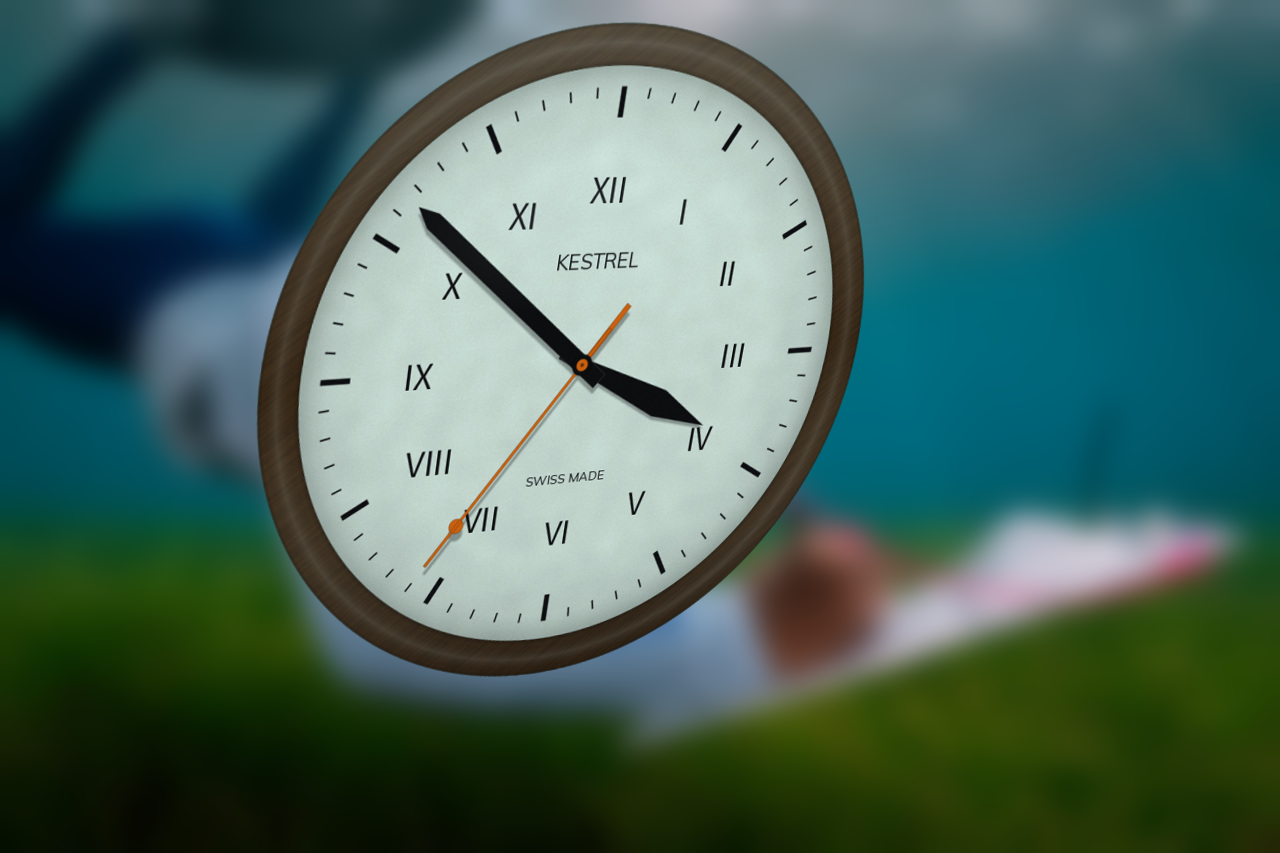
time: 3:51:36
